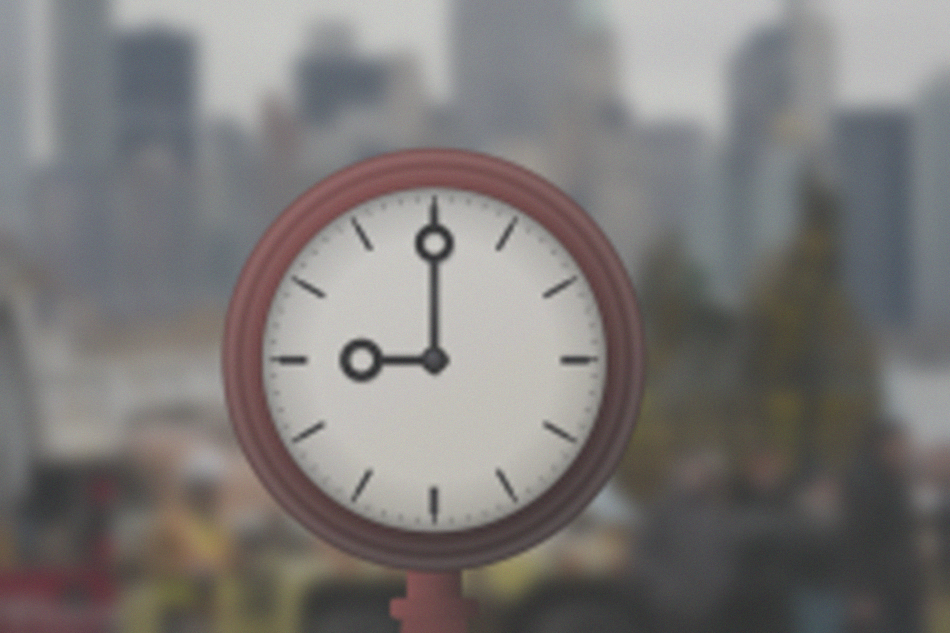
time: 9:00
